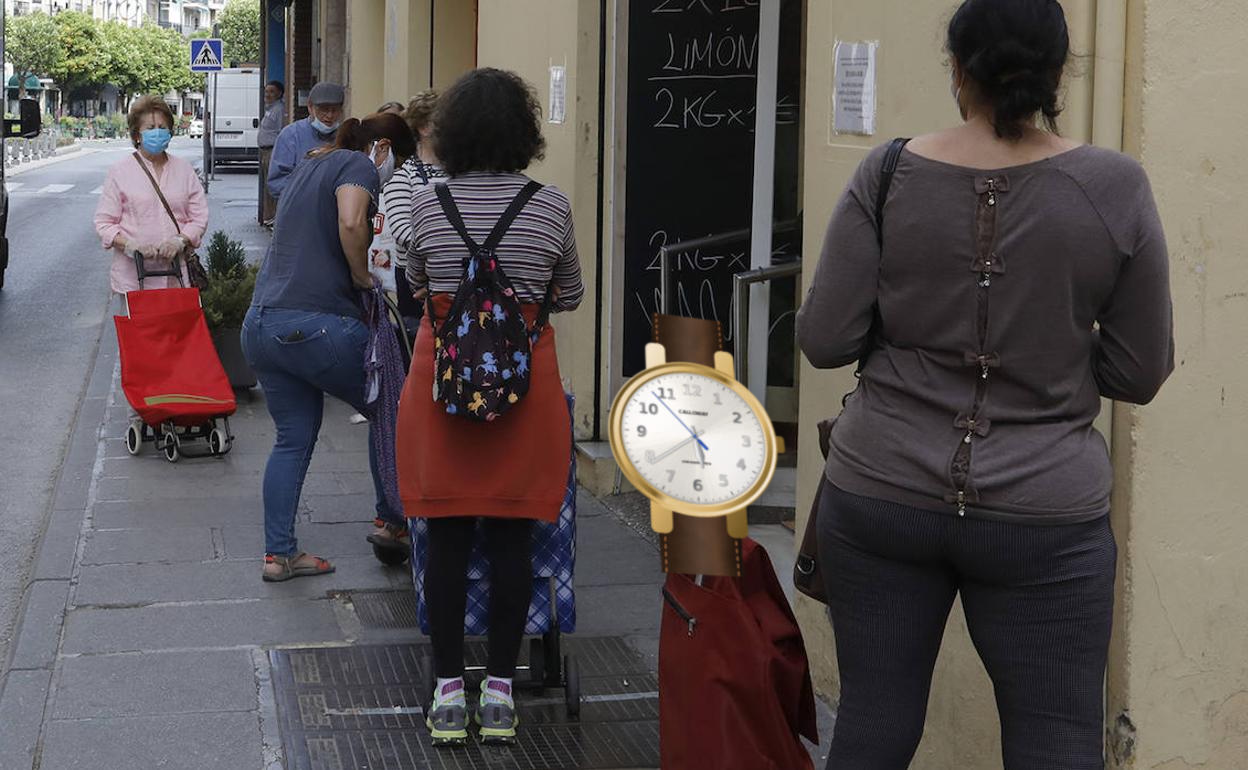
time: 5:38:53
